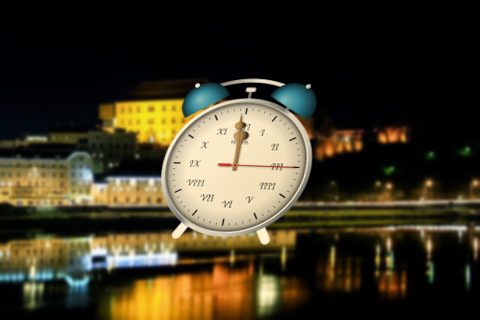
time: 11:59:15
